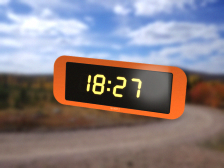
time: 18:27
